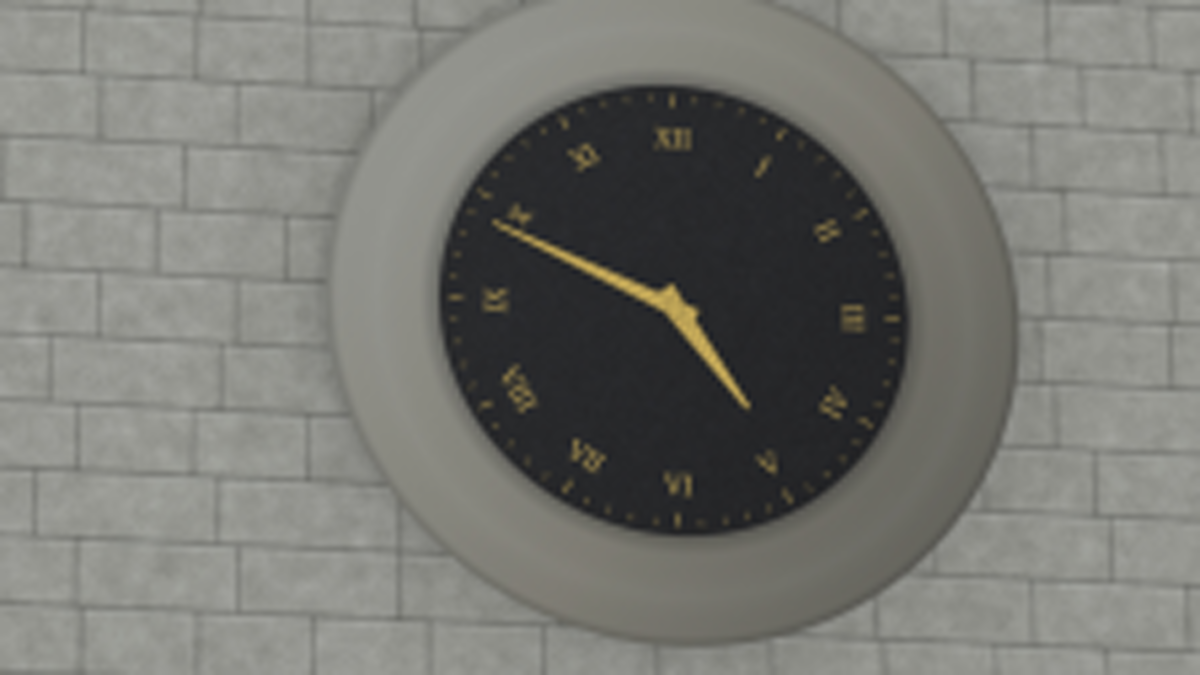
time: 4:49
